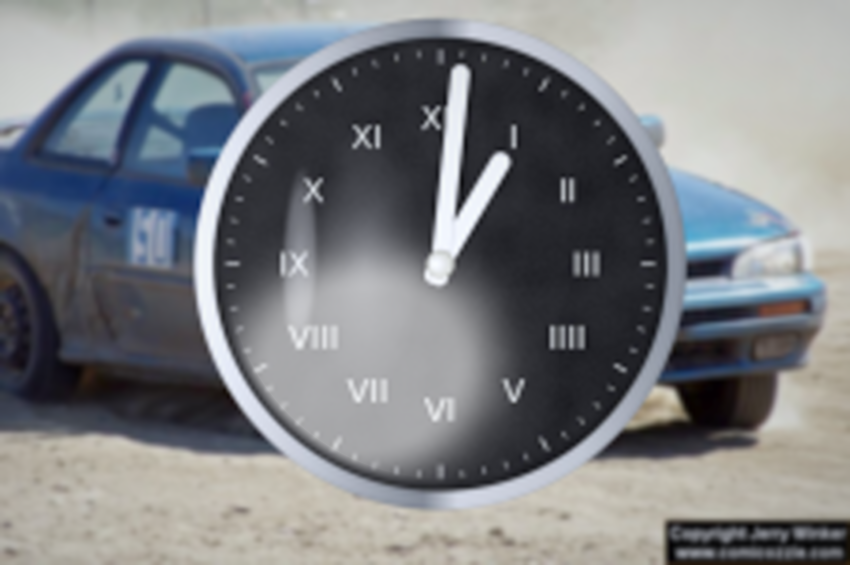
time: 1:01
